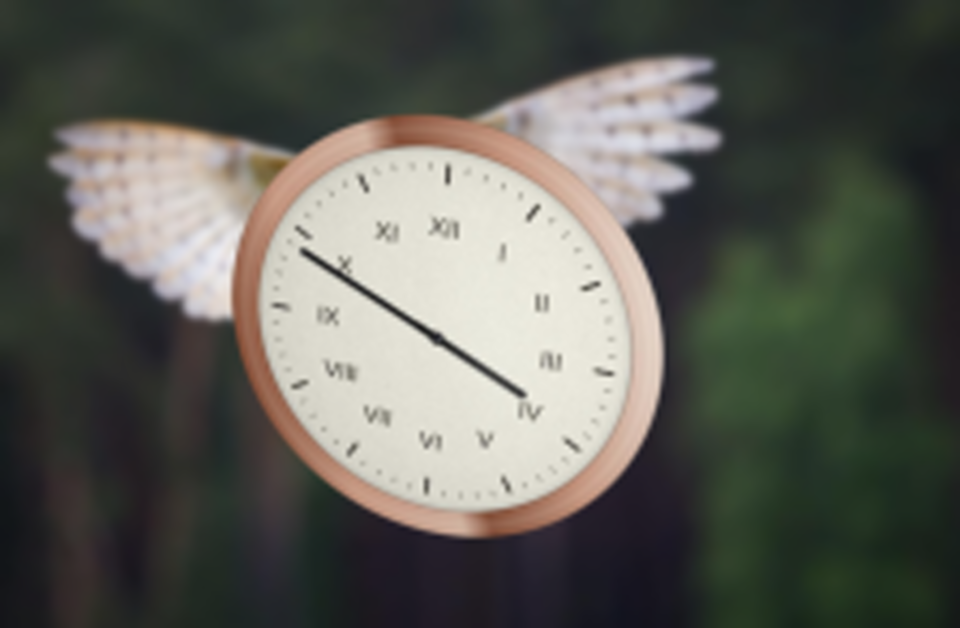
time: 3:49
